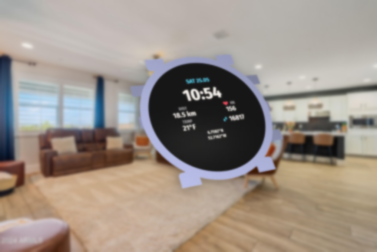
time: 10:54
